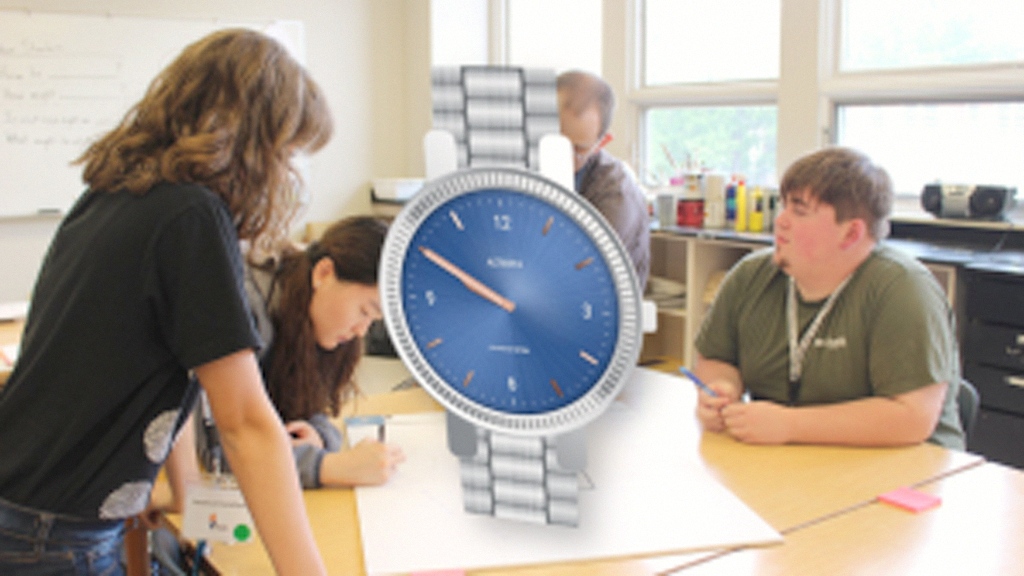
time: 9:50
